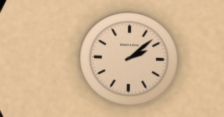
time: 2:08
